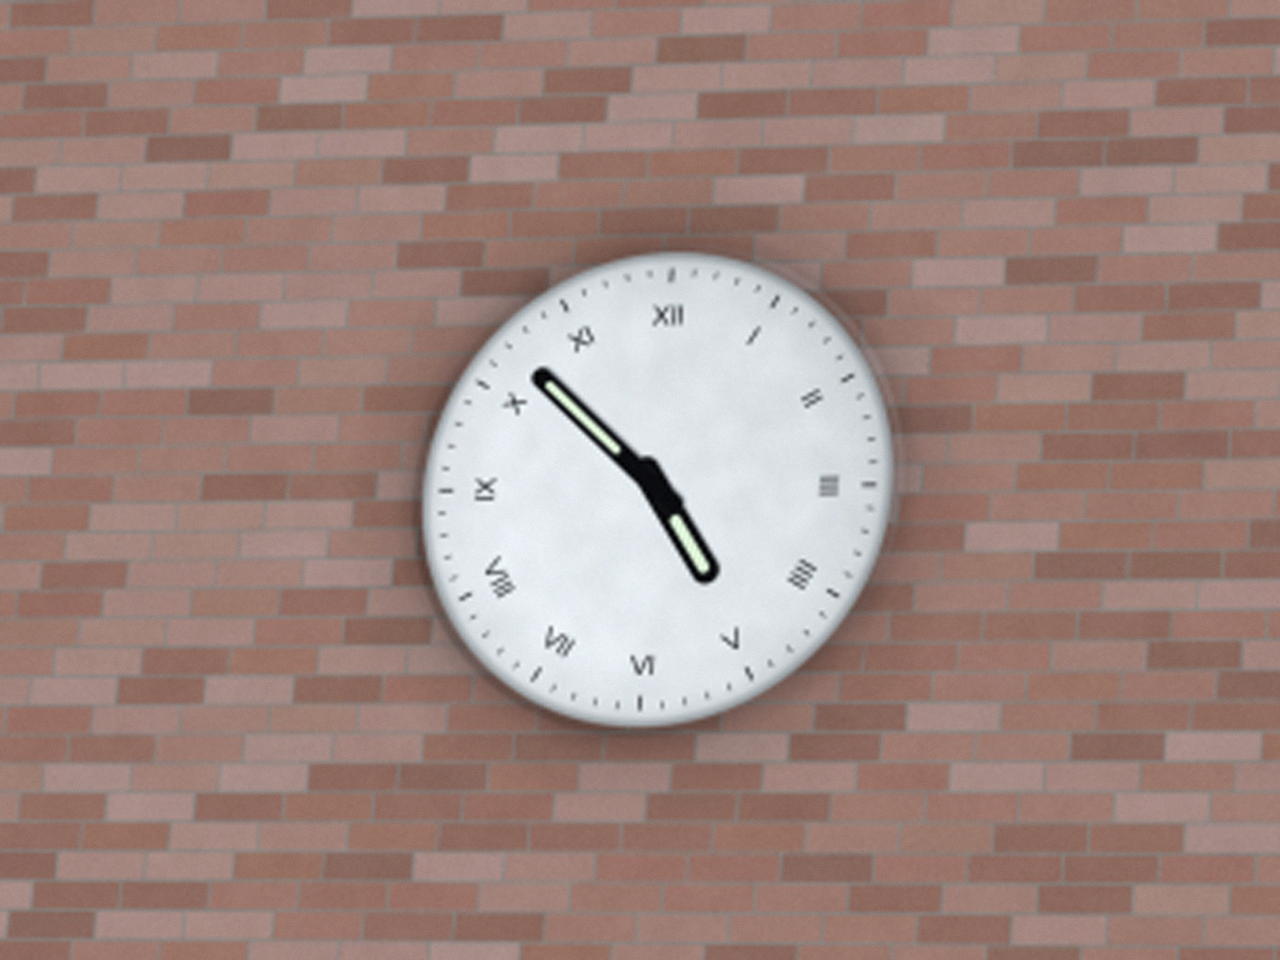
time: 4:52
